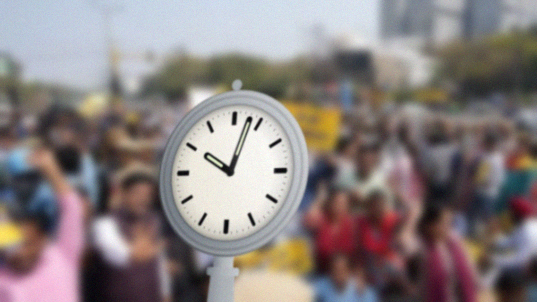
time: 10:03
